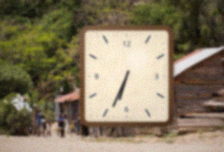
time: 6:34
